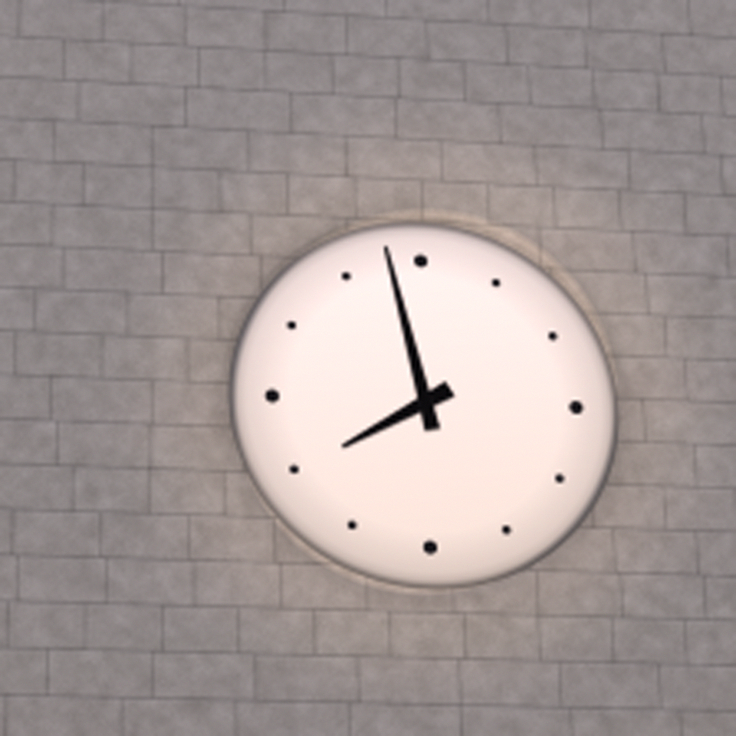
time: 7:58
